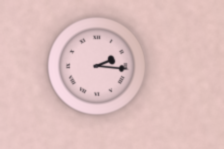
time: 2:16
